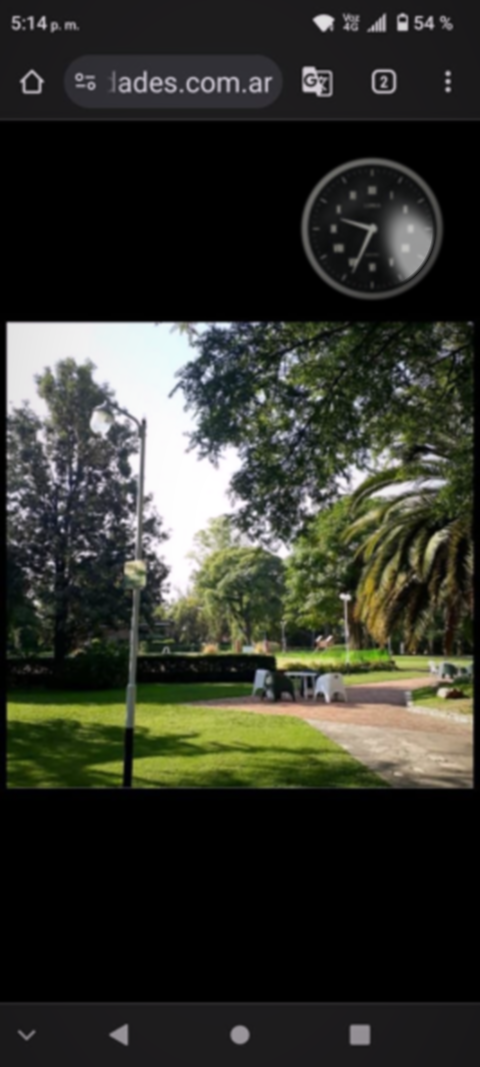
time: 9:34
